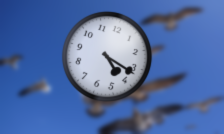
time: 4:17
